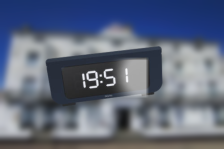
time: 19:51
